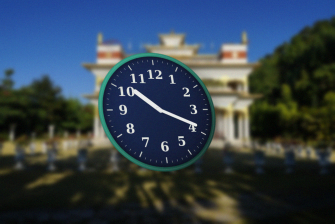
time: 10:19
